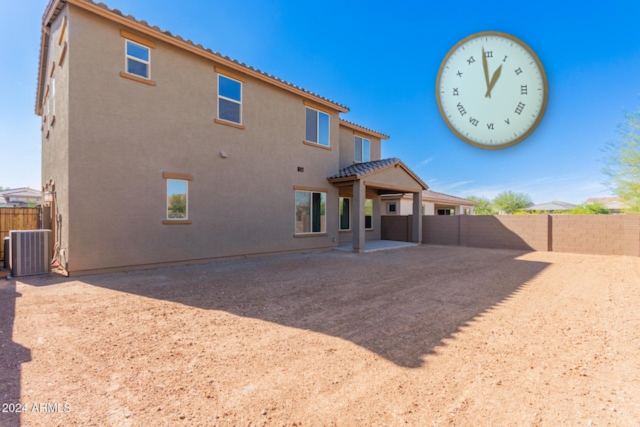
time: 12:59
